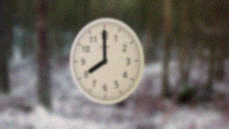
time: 8:00
